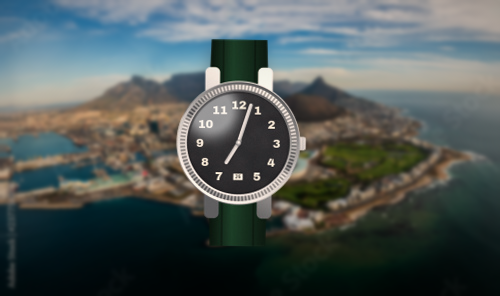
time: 7:03
